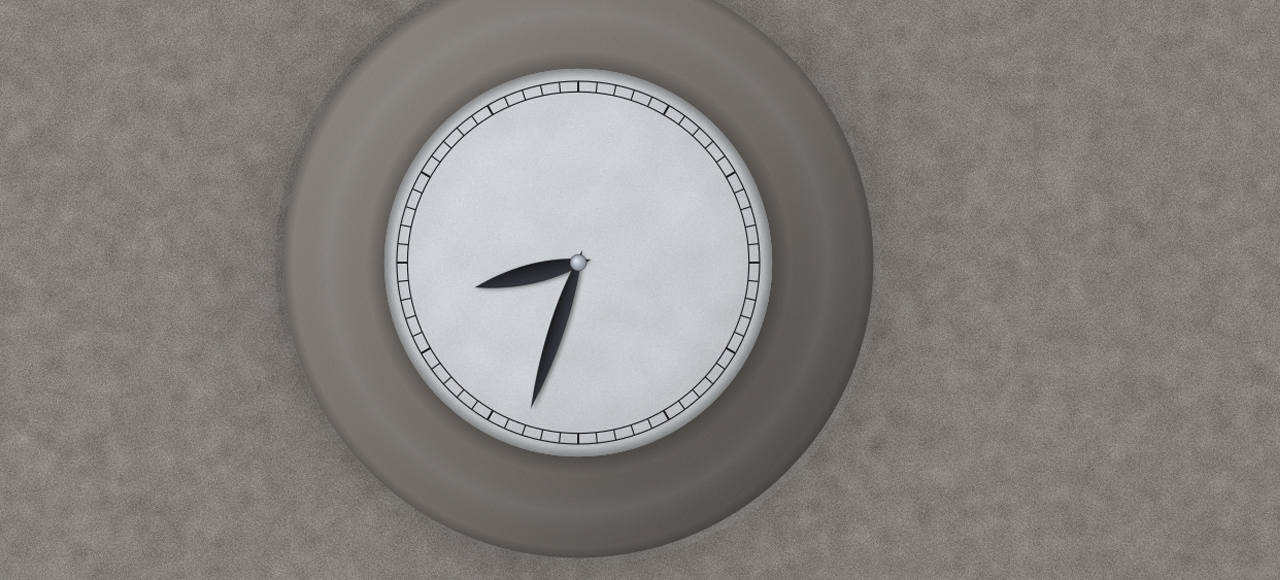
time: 8:33
